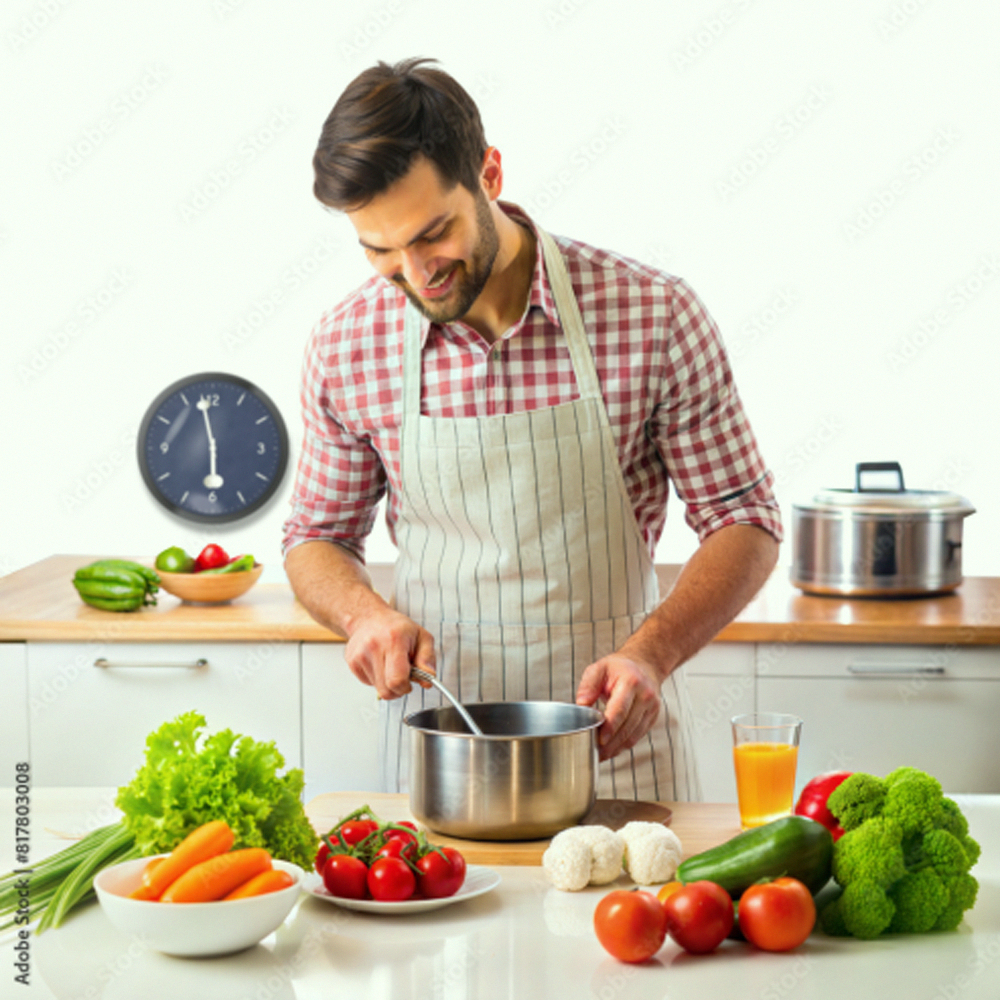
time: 5:58
